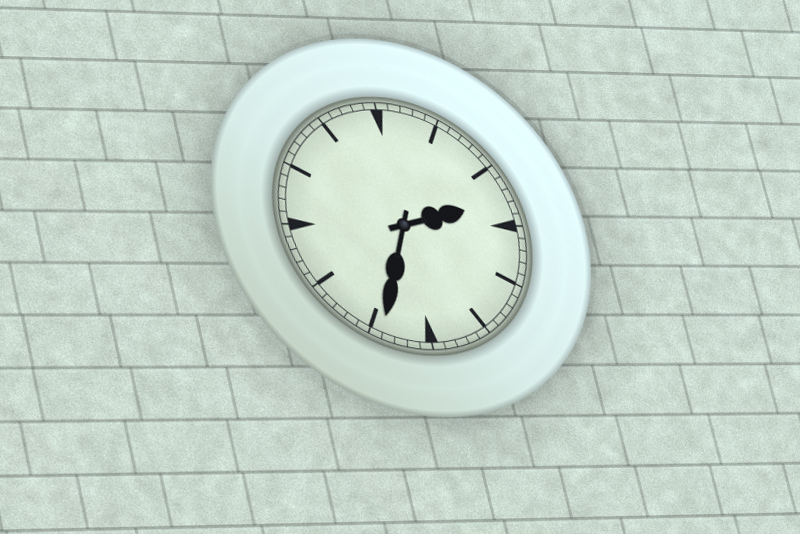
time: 2:34
